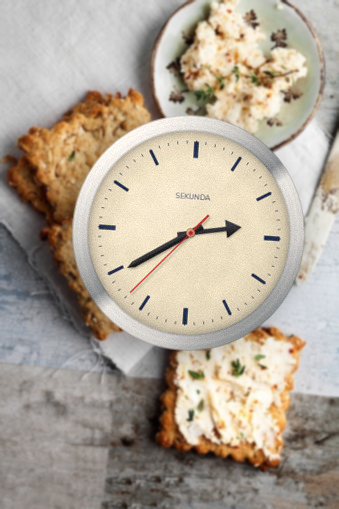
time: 2:39:37
